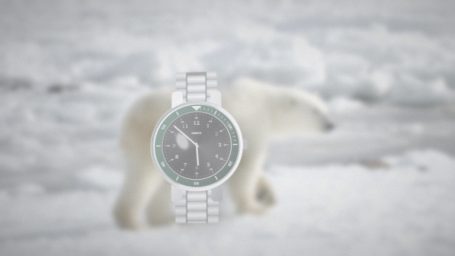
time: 5:52
